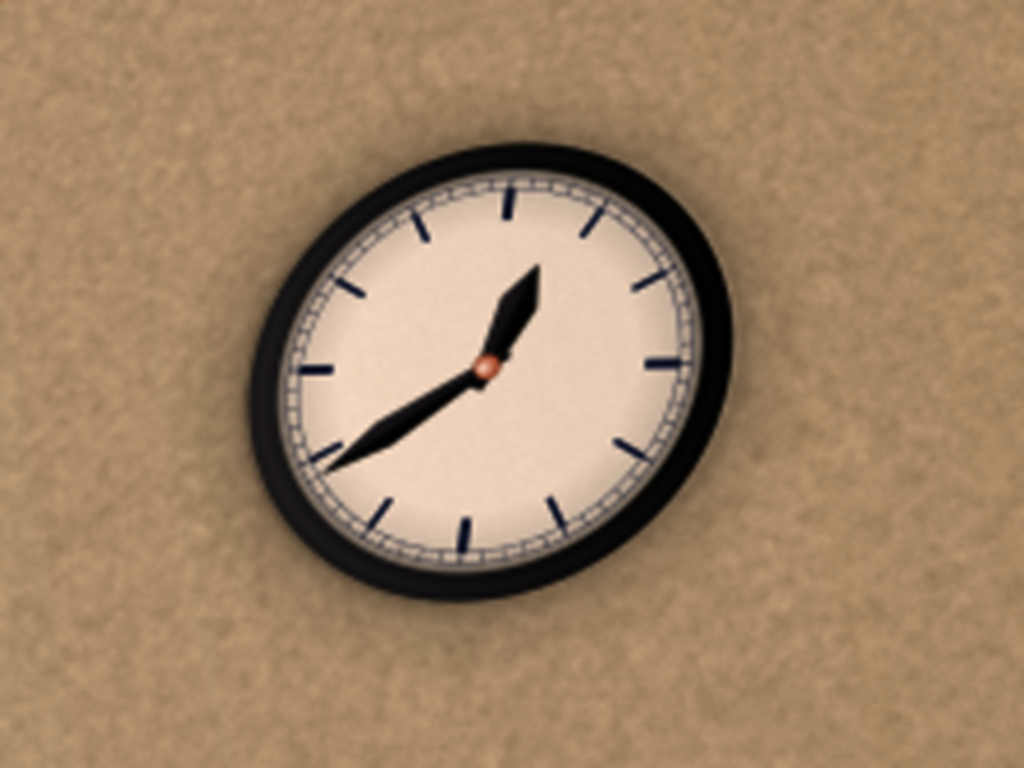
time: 12:39
